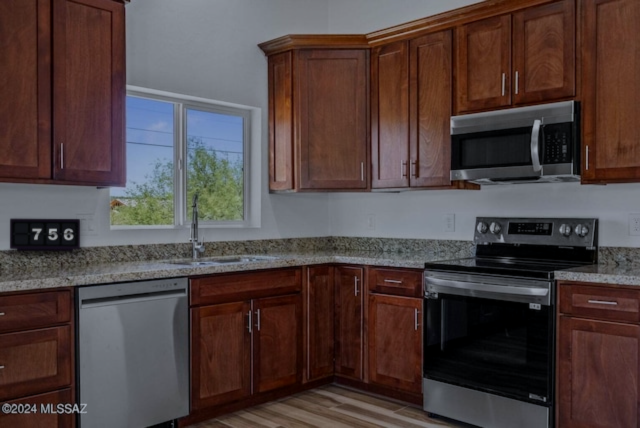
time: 7:56
